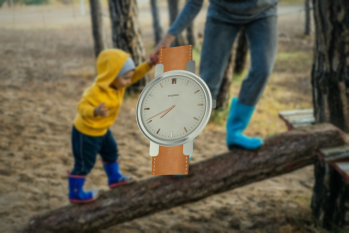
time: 7:41
